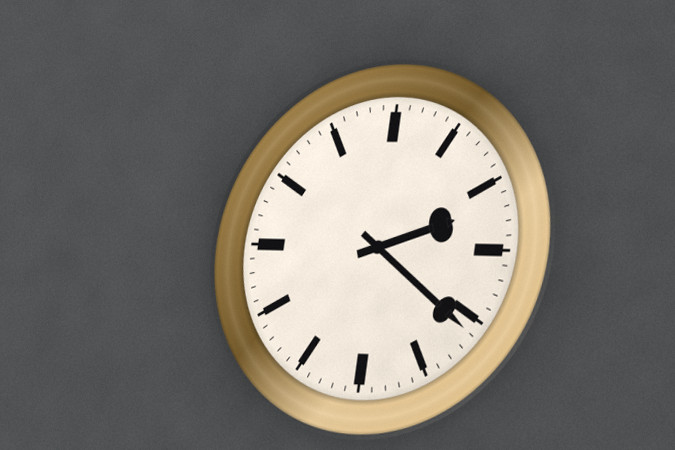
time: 2:21
